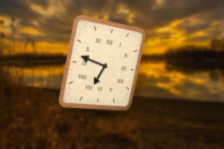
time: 6:47
